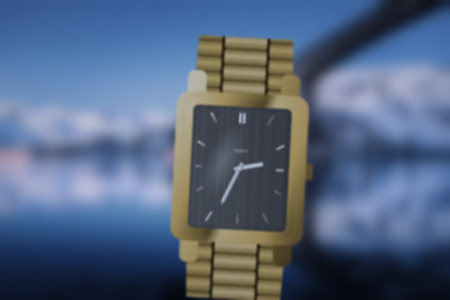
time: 2:34
